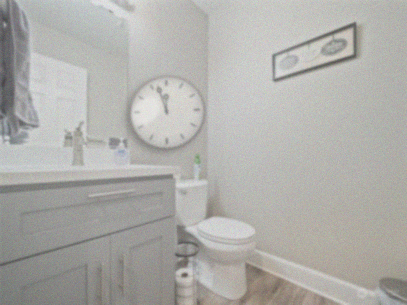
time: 11:57
